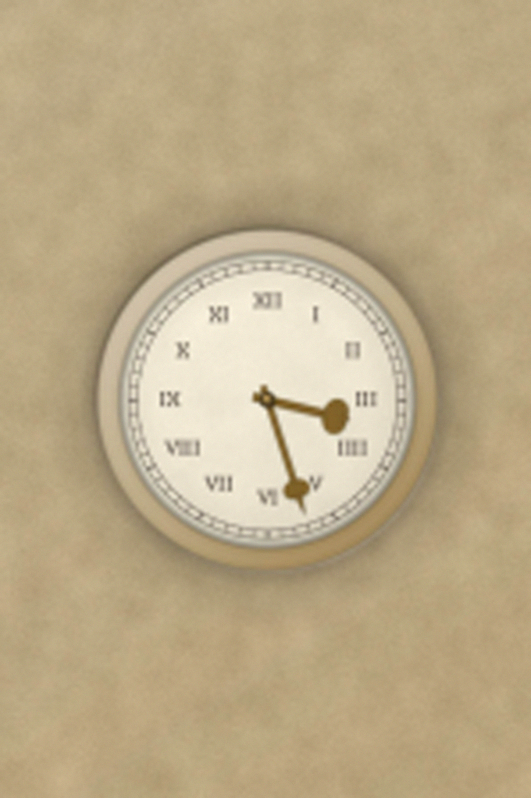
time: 3:27
